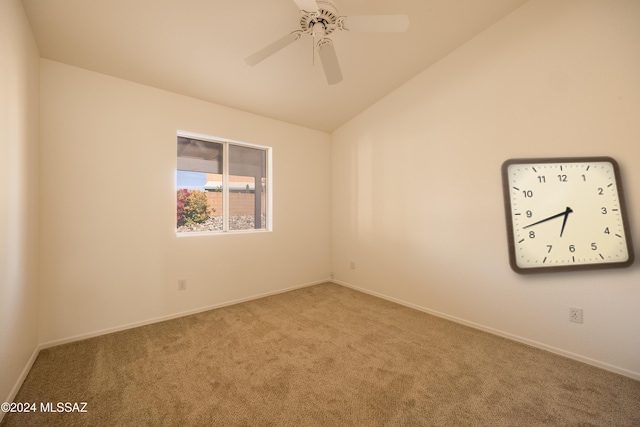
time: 6:42
